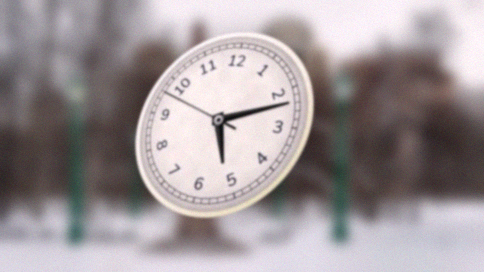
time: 5:11:48
